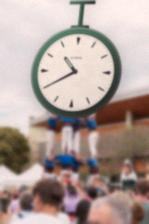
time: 10:40
